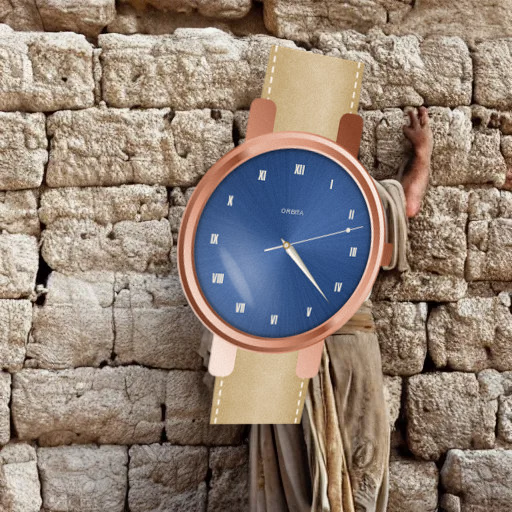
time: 4:22:12
